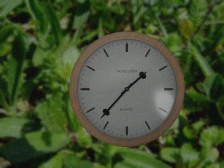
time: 1:37
